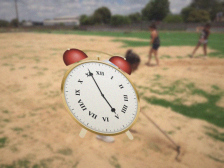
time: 4:56
